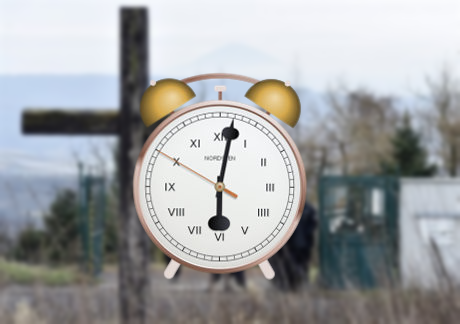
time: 6:01:50
